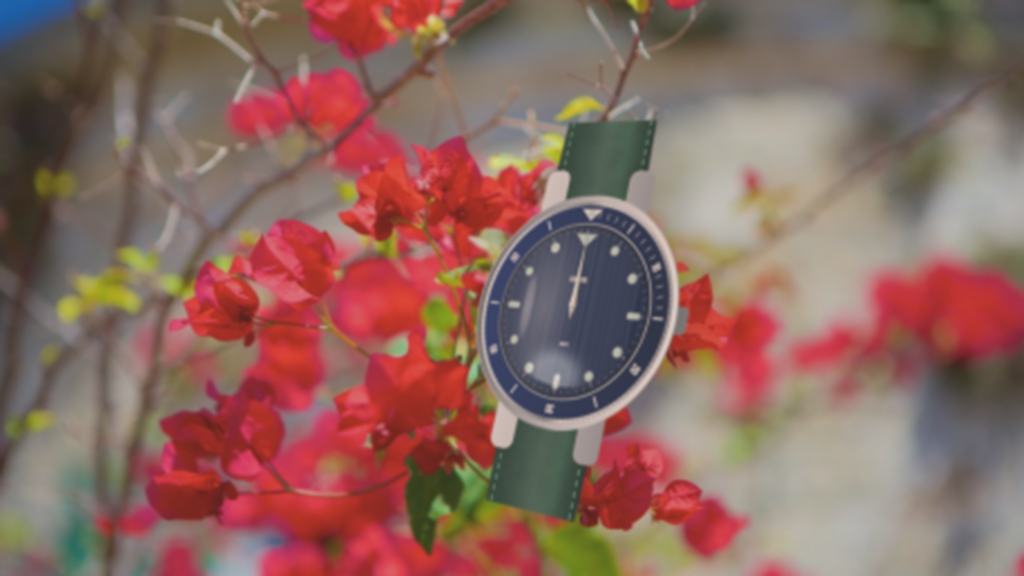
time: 12:00
